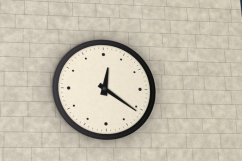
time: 12:21
